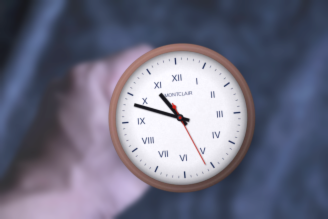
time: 10:48:26
